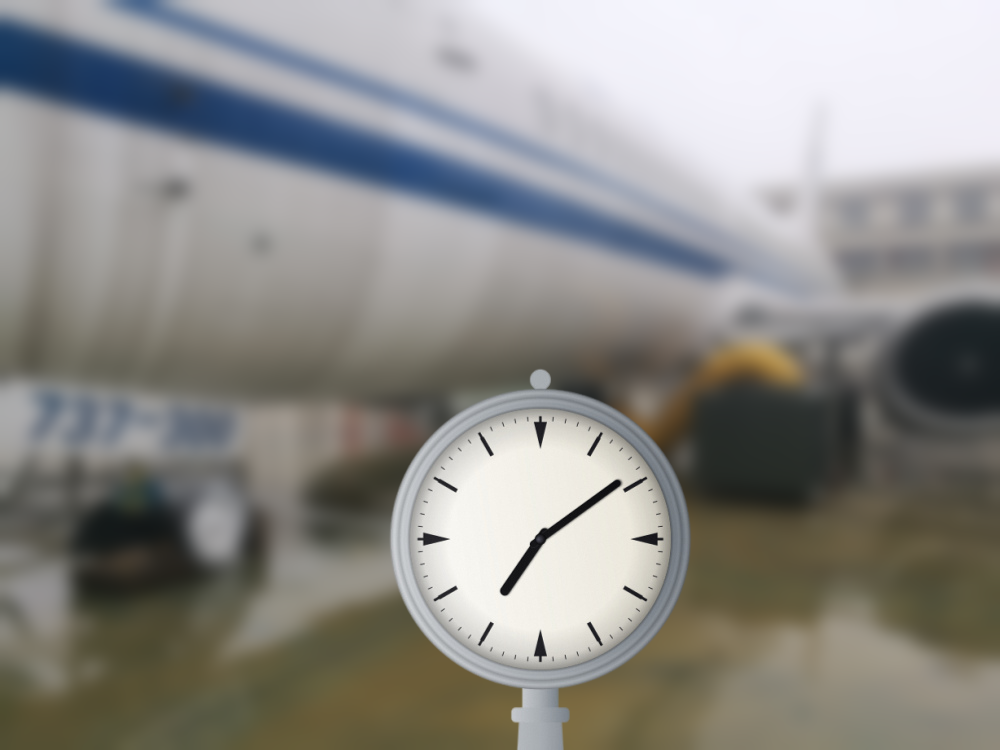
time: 7:09
